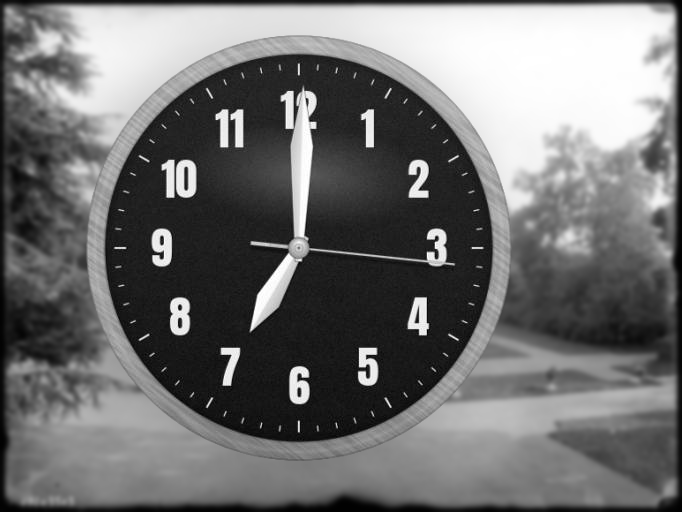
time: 7:00:16
